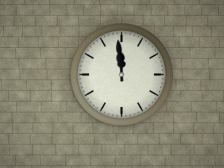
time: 11:59
